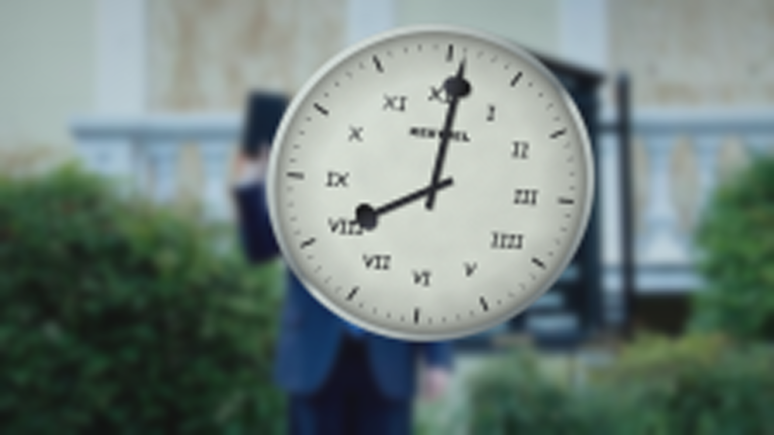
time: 8:01
